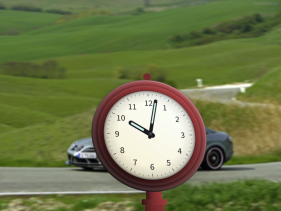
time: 10:02
